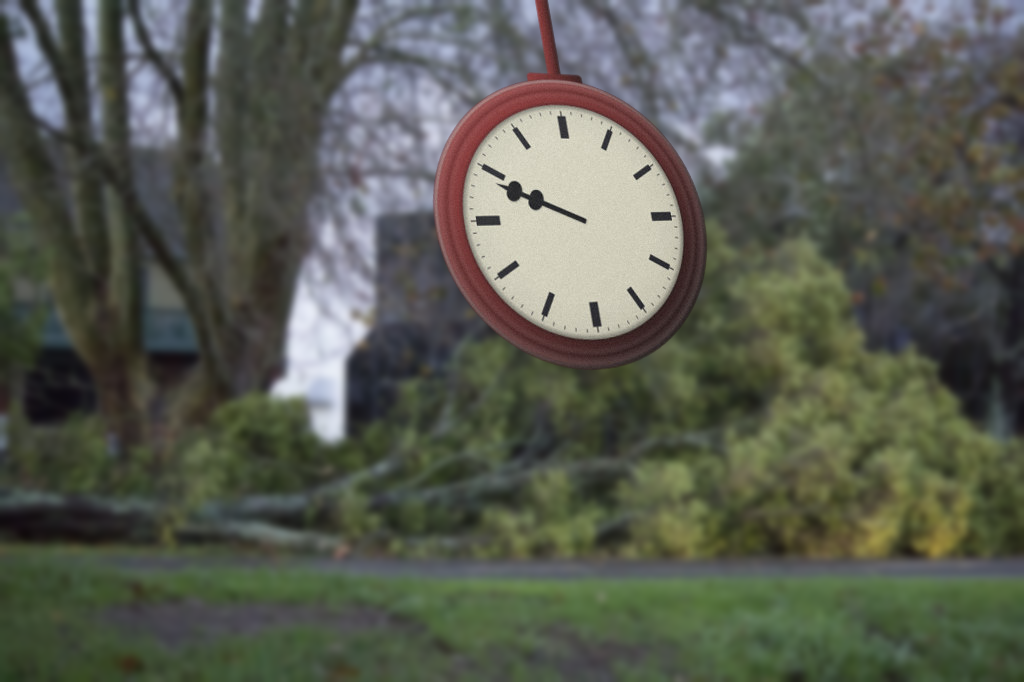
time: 9:49
